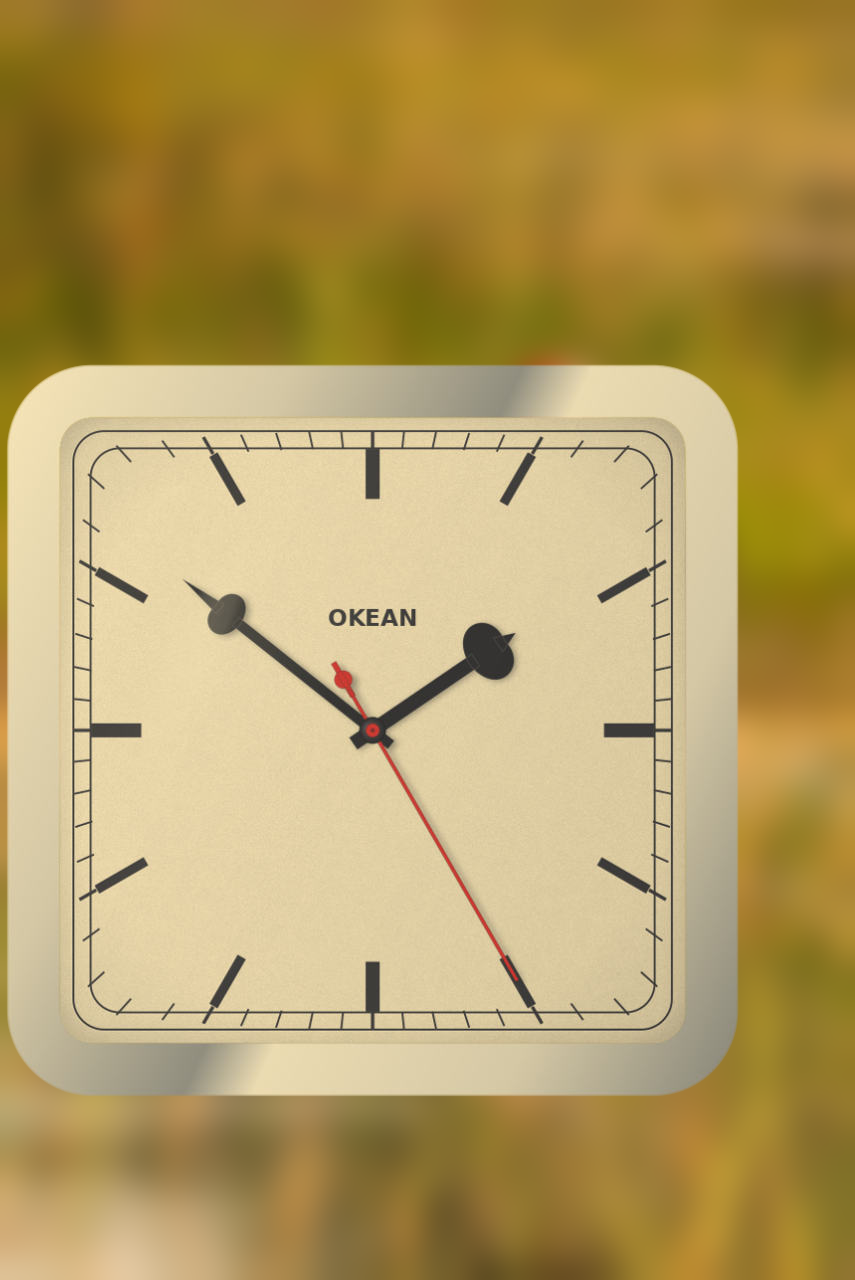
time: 1:51:25
